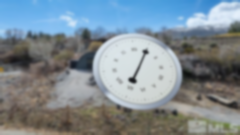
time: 7:05
